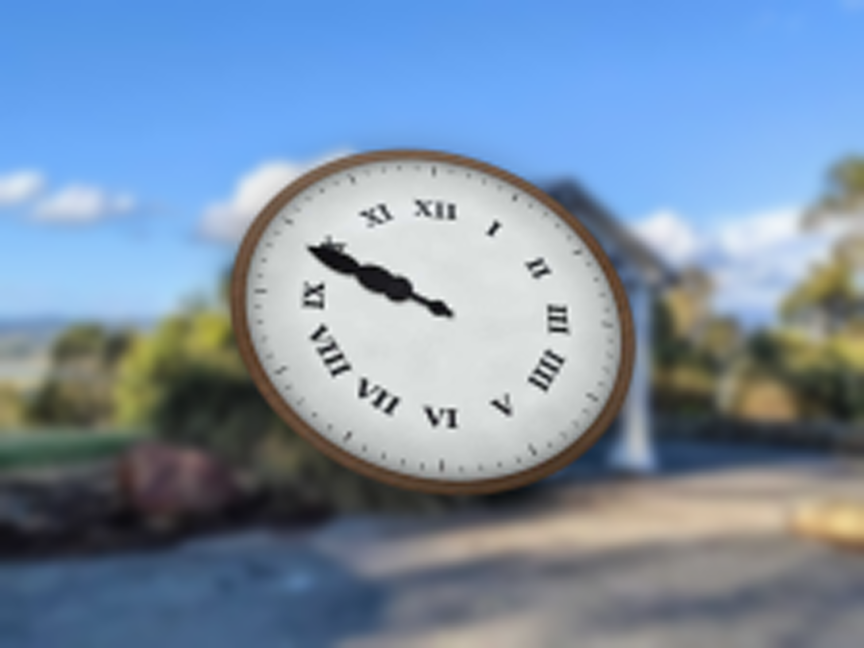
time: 9:49
